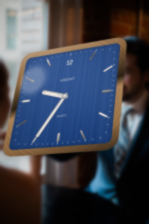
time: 9:35
